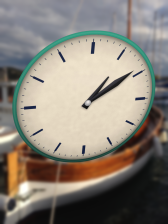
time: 1:09
